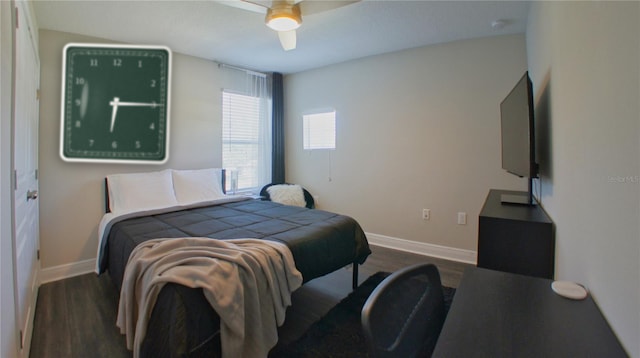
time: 6:15
